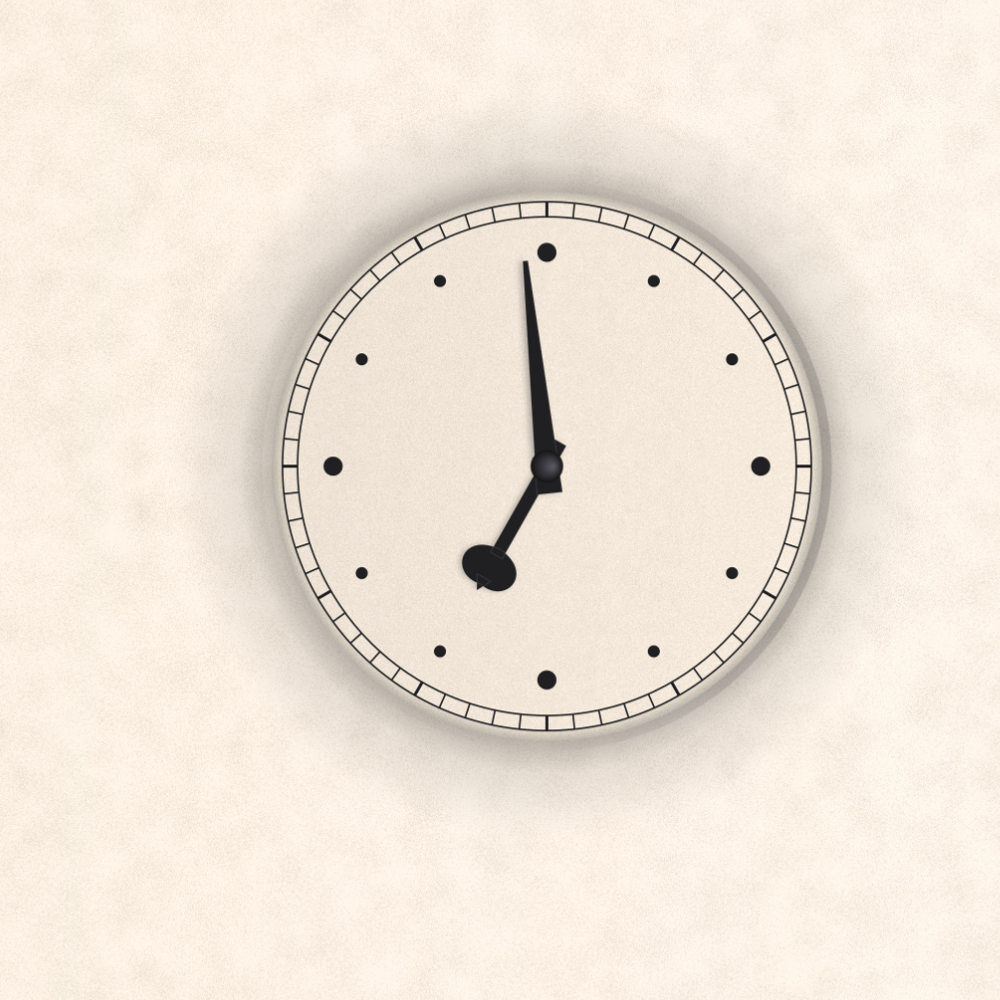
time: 6:59
